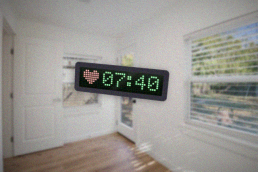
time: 7:40
